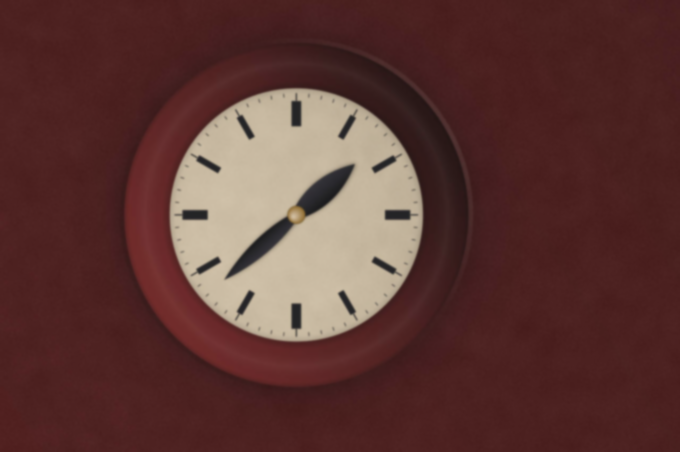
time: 1:38
